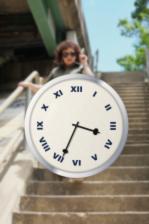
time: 3:34
